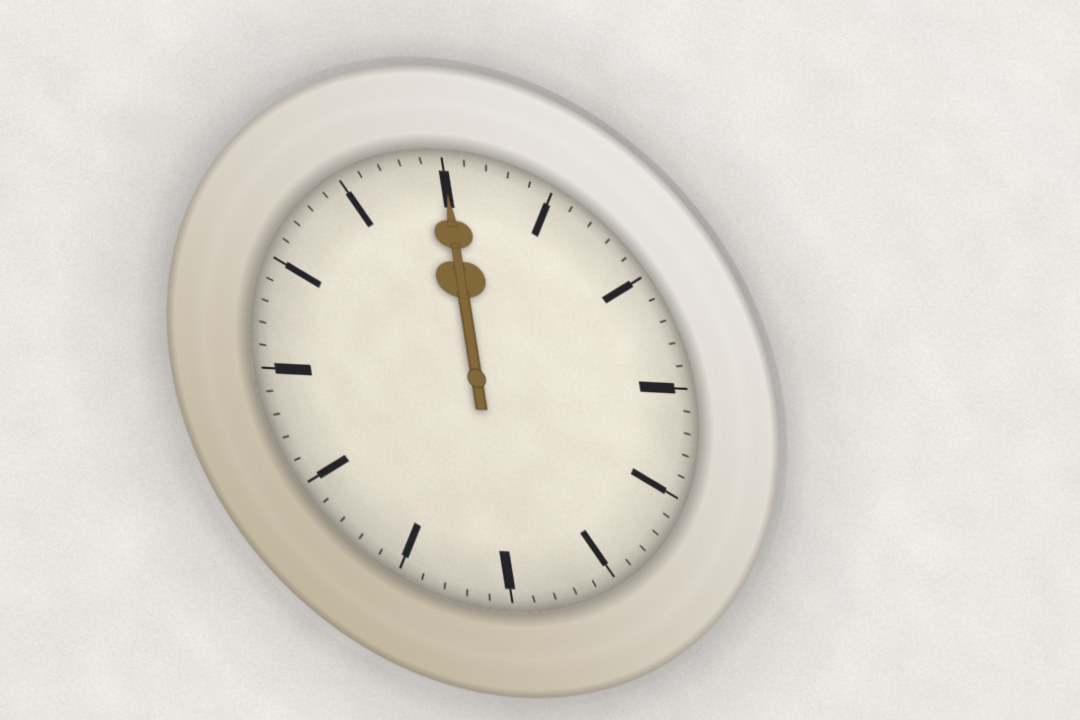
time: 12:00
